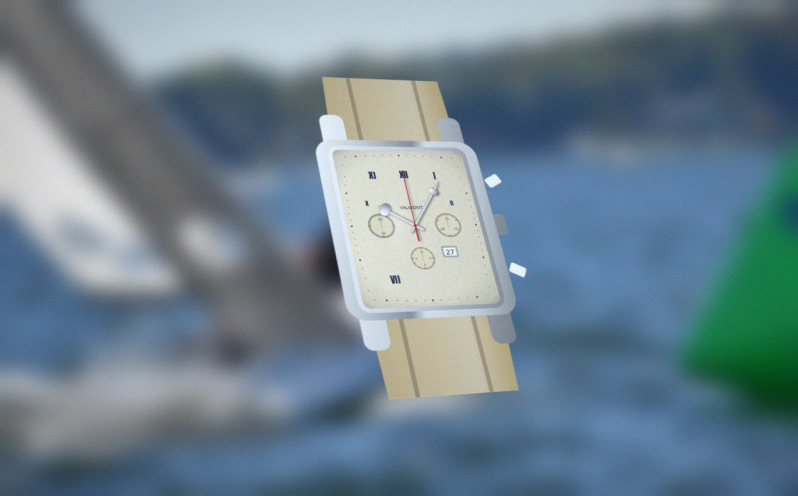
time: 10:06
